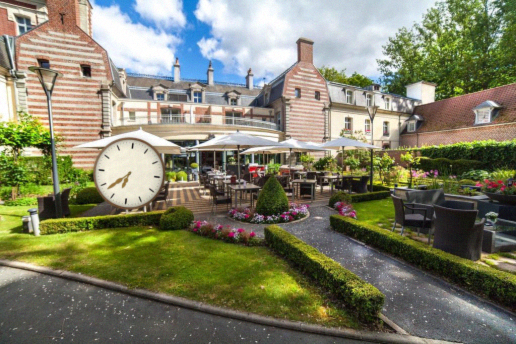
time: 6:38
